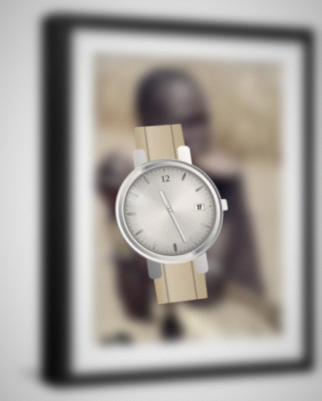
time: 11:27
